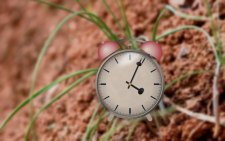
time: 4:04
